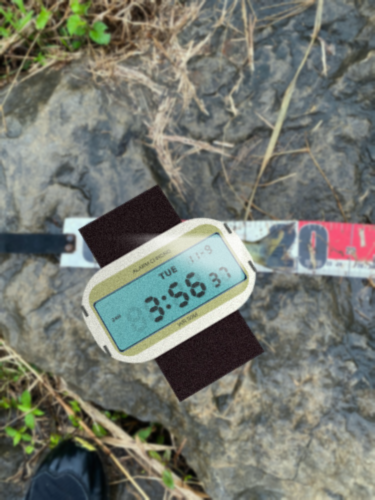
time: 3:56:37
